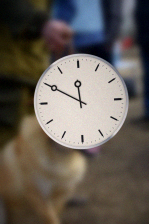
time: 11:50
